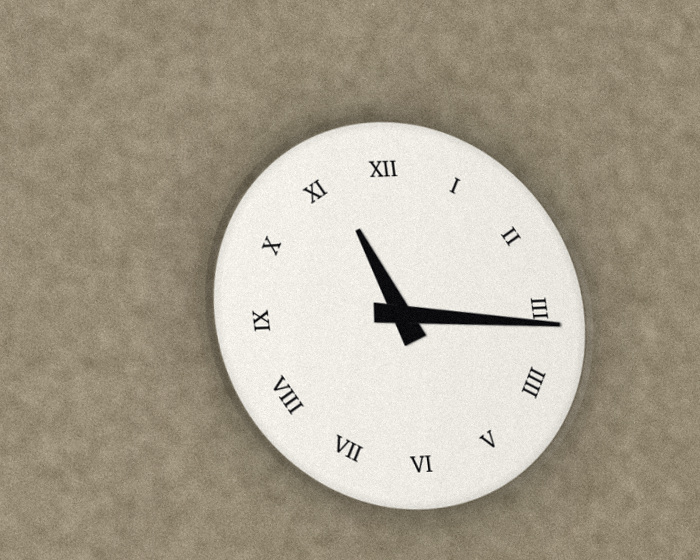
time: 11:16
